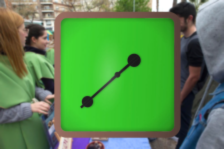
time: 1:38
